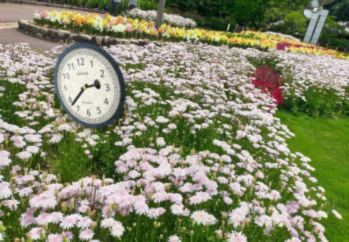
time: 2:38
